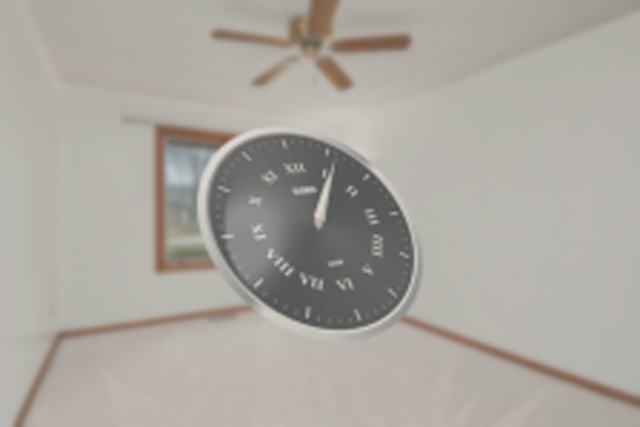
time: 1:06
